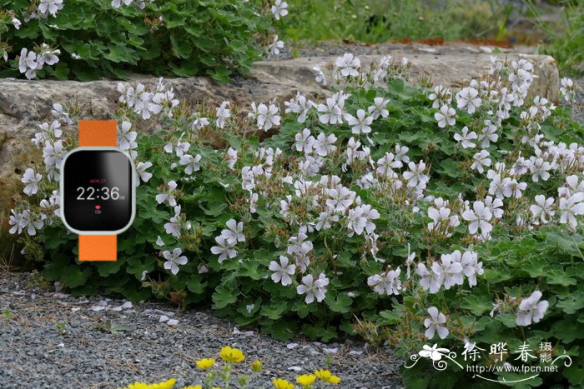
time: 22:36
